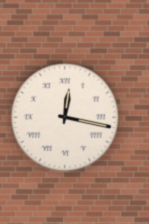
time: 12:17
